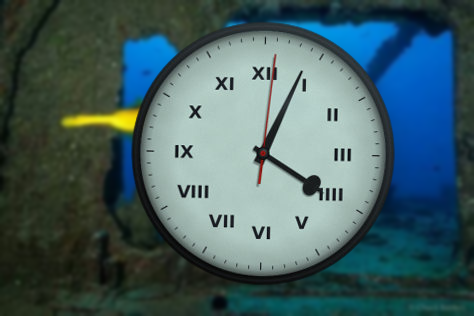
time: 4:04:01
